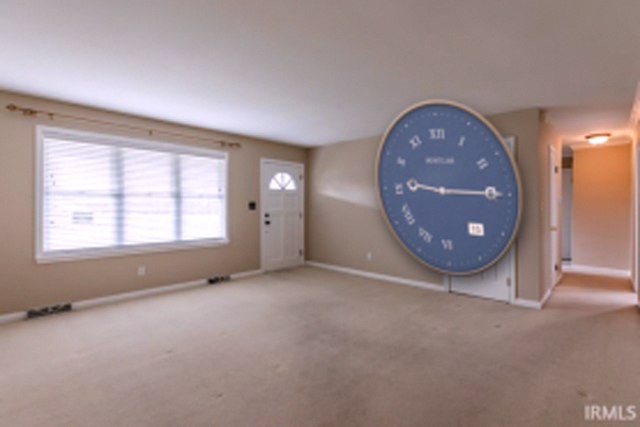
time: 9:15
